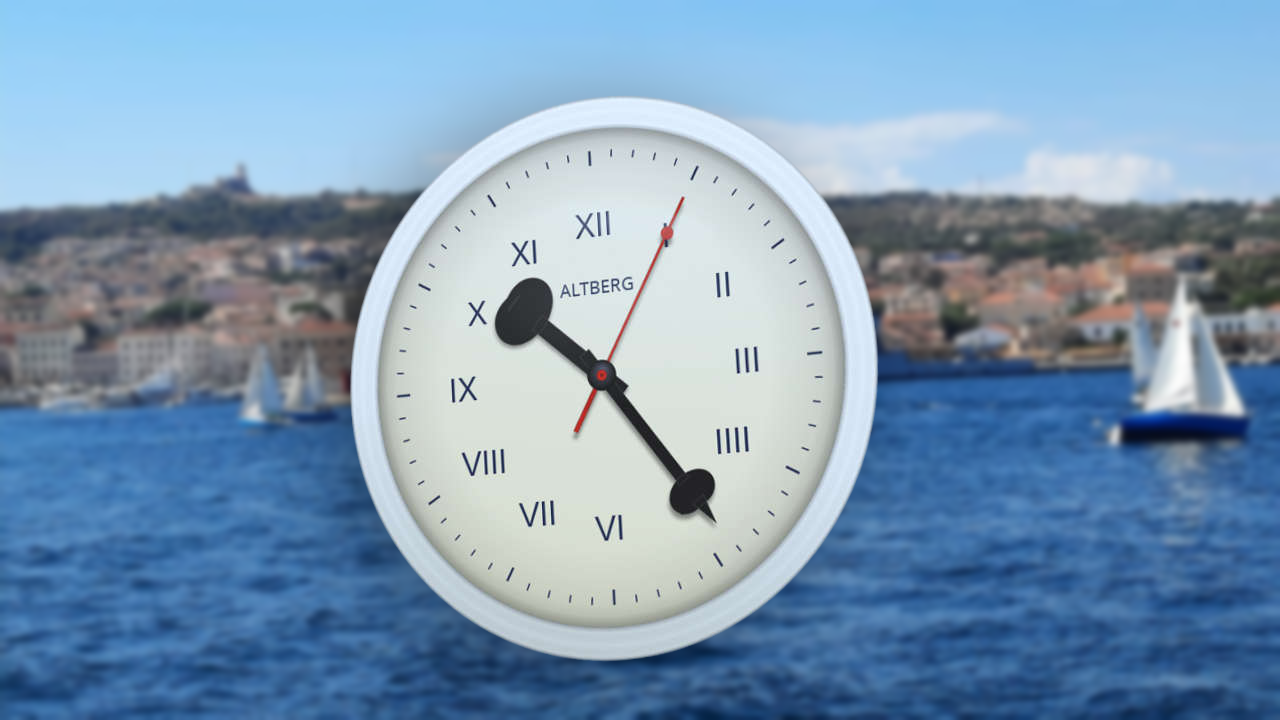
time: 10:24:05
